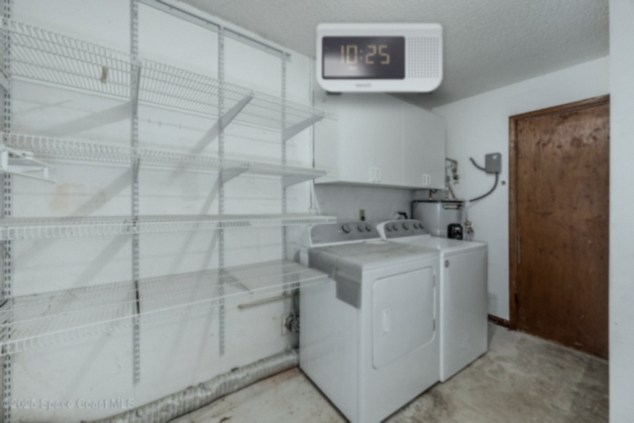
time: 10:25
